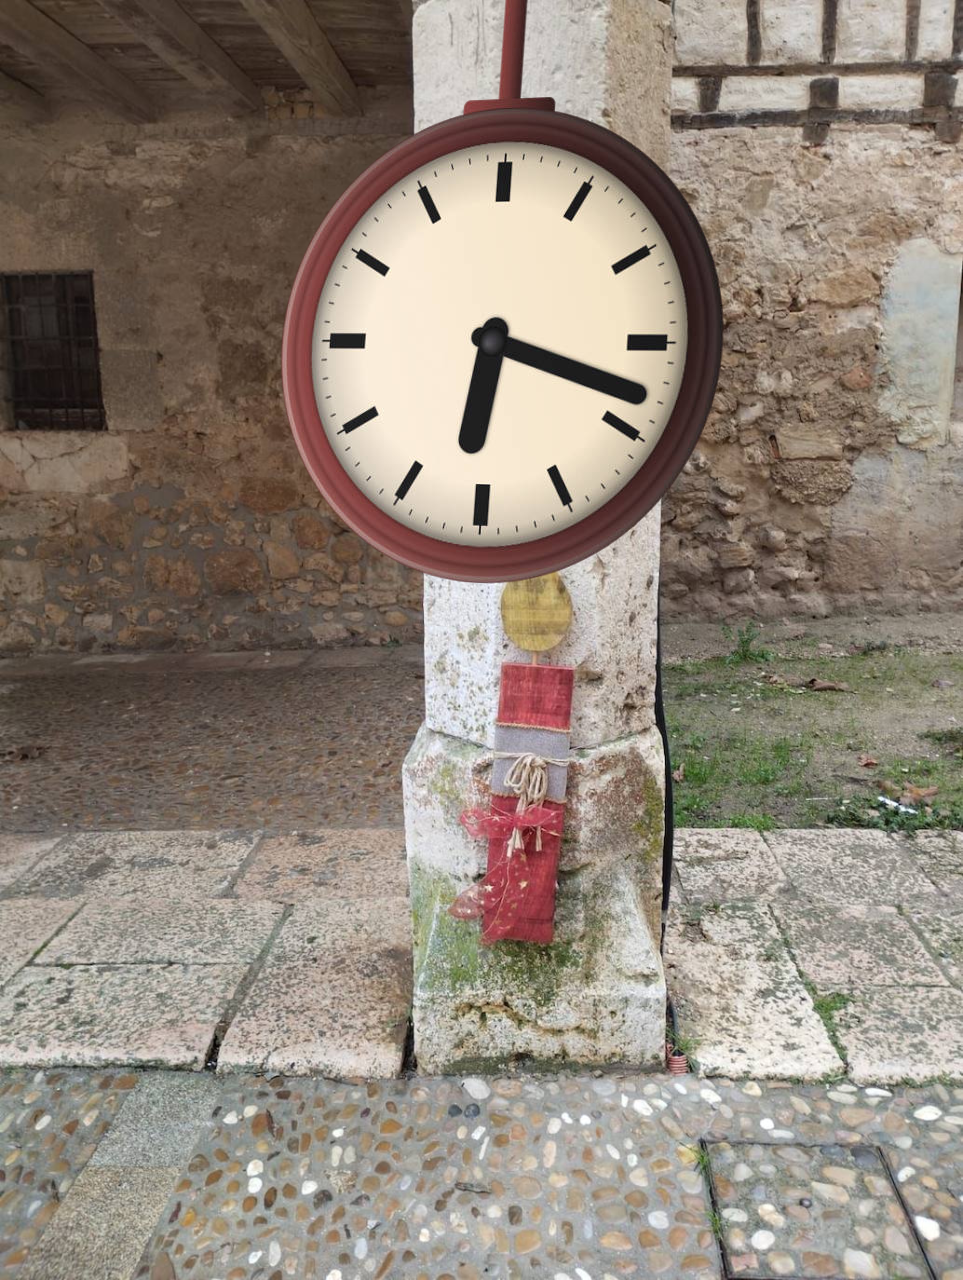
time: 6:18
